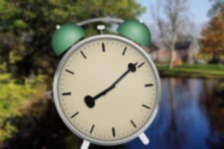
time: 8:09
